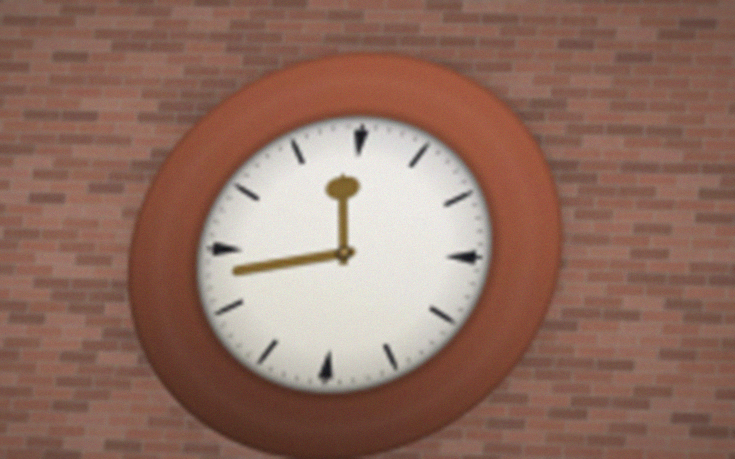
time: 11:43
